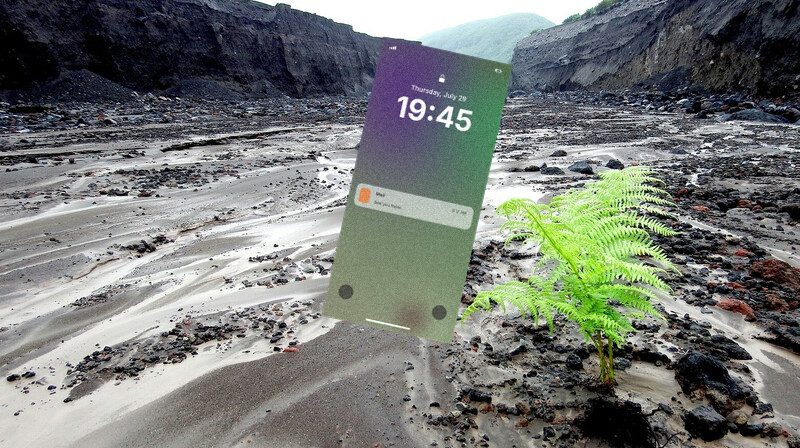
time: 19:45
